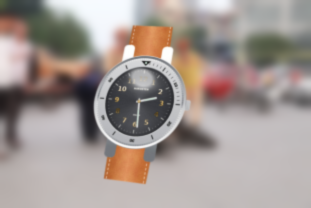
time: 2:29
